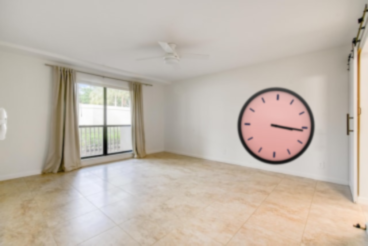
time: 3:16
